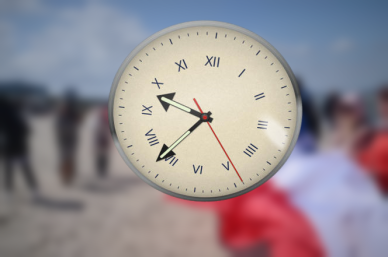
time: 9:36:24
